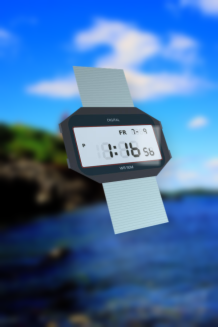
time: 1:16:56
